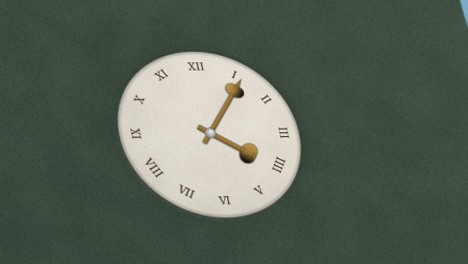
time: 4:06
